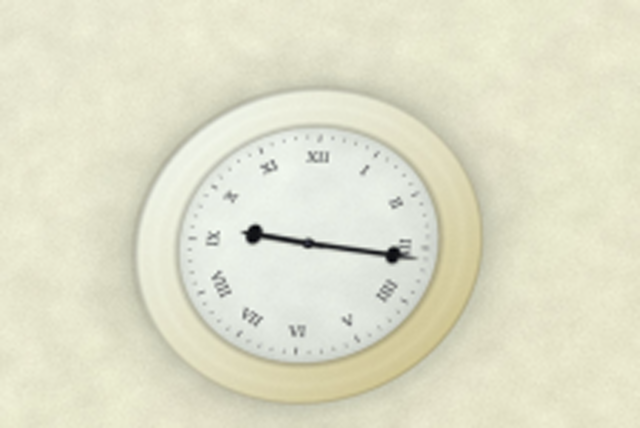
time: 9:16
